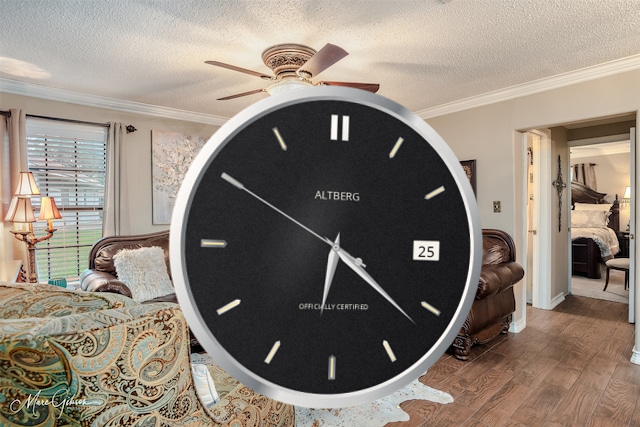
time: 6:21:50
